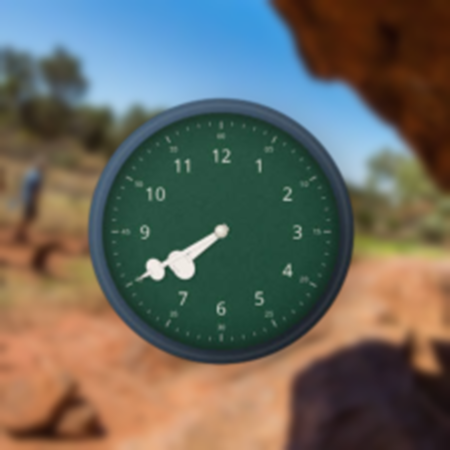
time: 7:40
